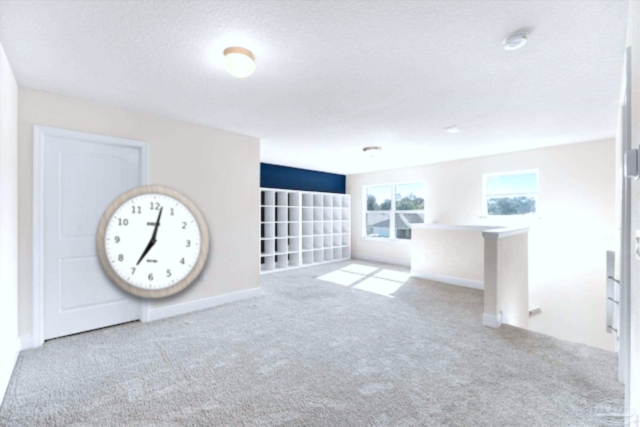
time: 7:02
